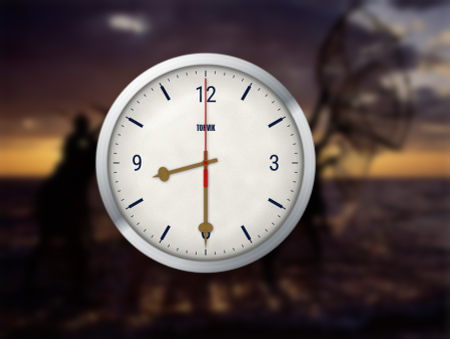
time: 8:30:00
